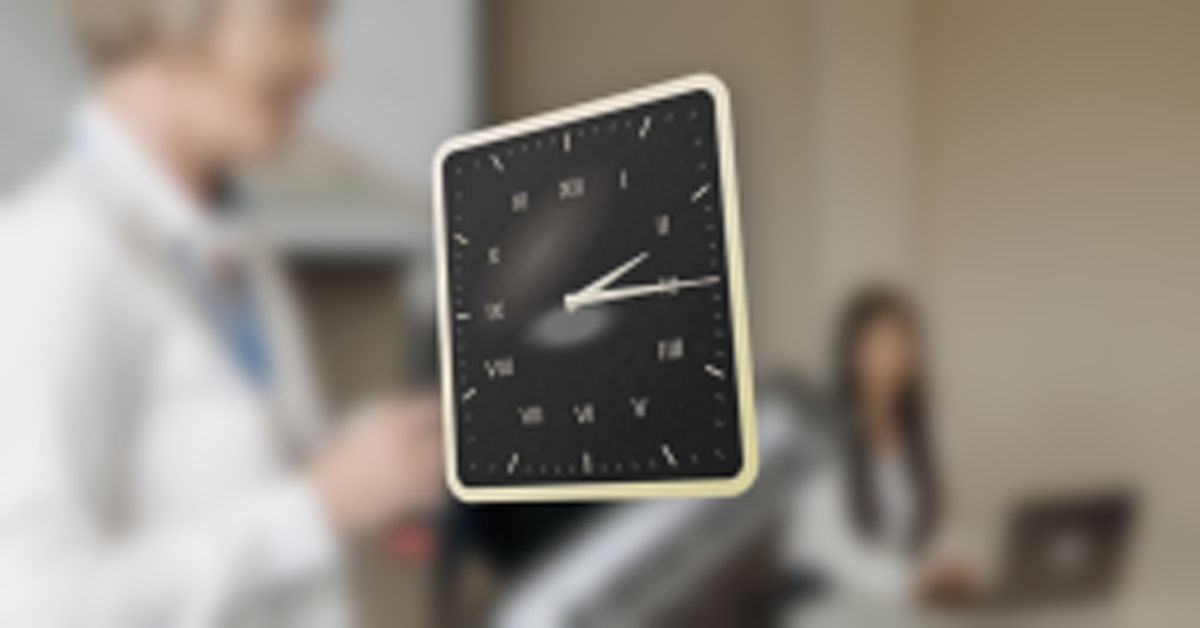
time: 2:15
